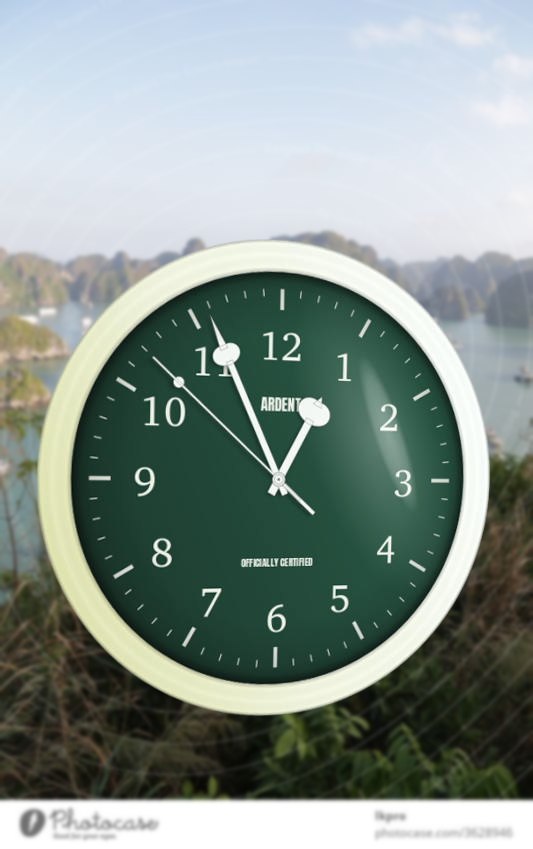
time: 12:55:52
